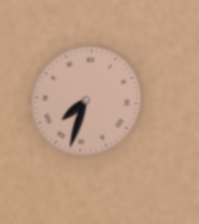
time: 7:32
